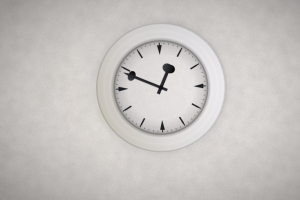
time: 12:49
